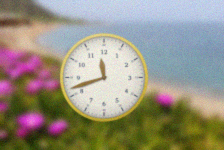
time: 11:42
